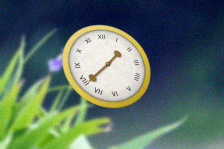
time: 1:39
